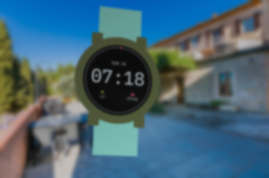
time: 7:18
